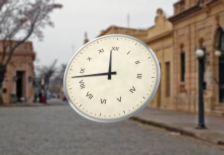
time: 11:43
